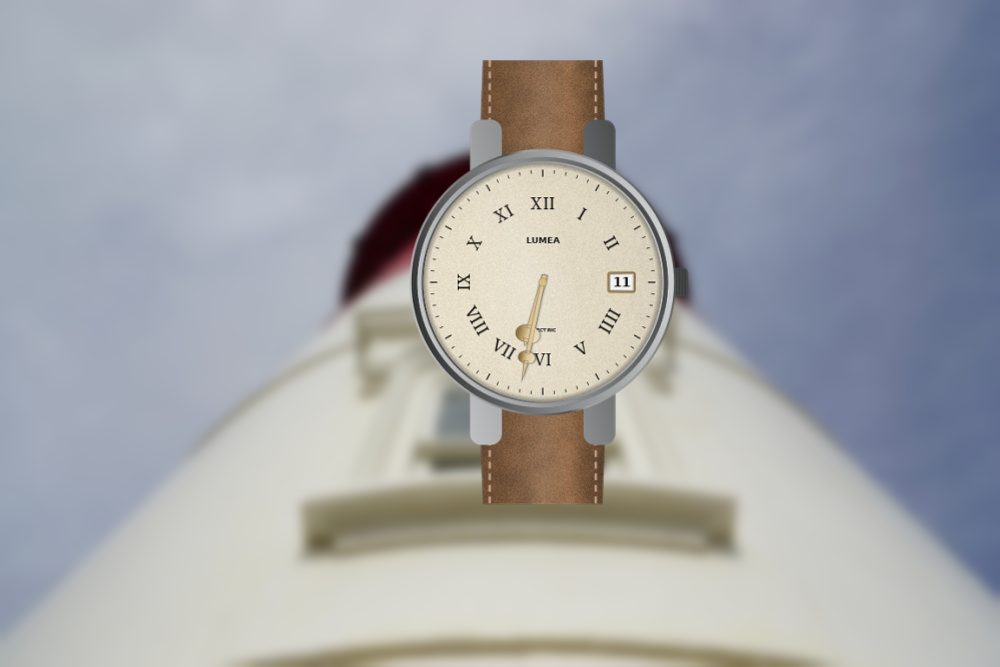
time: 6:32
